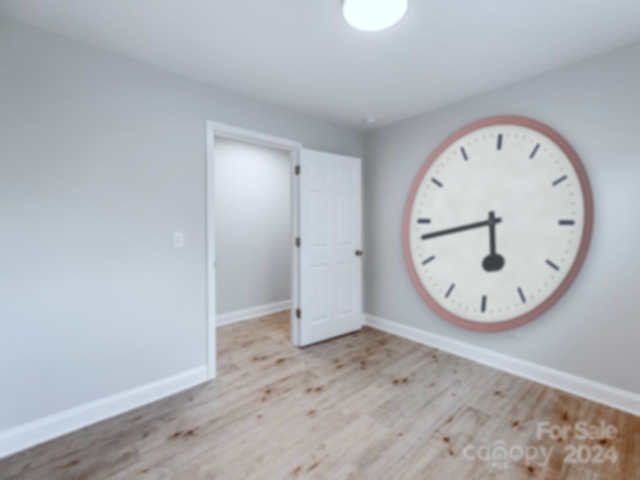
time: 5:43
